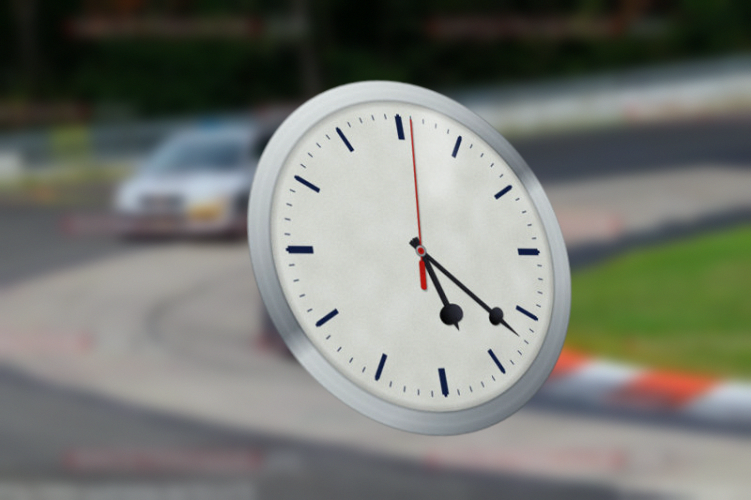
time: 5:22:01
